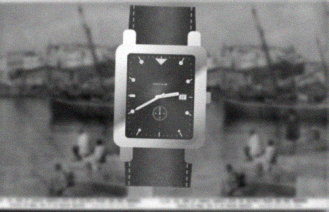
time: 2:40
